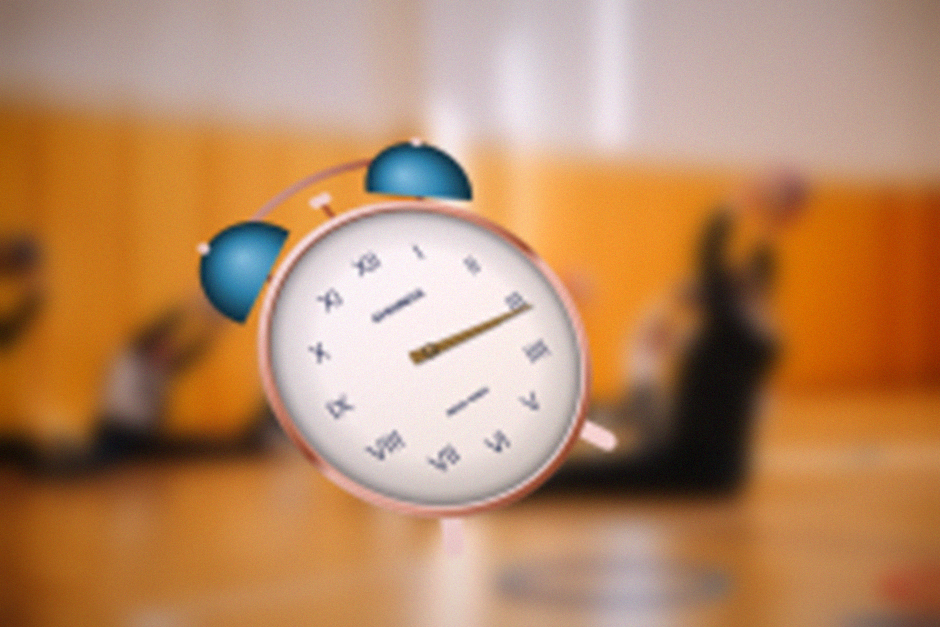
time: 3:16
